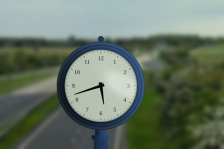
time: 5:42
